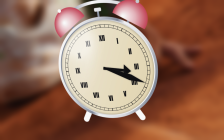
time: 3:19
